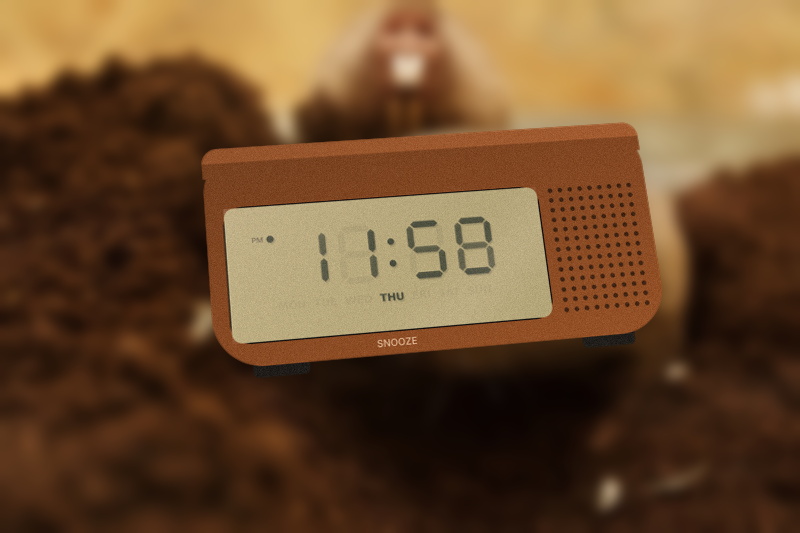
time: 11:58
